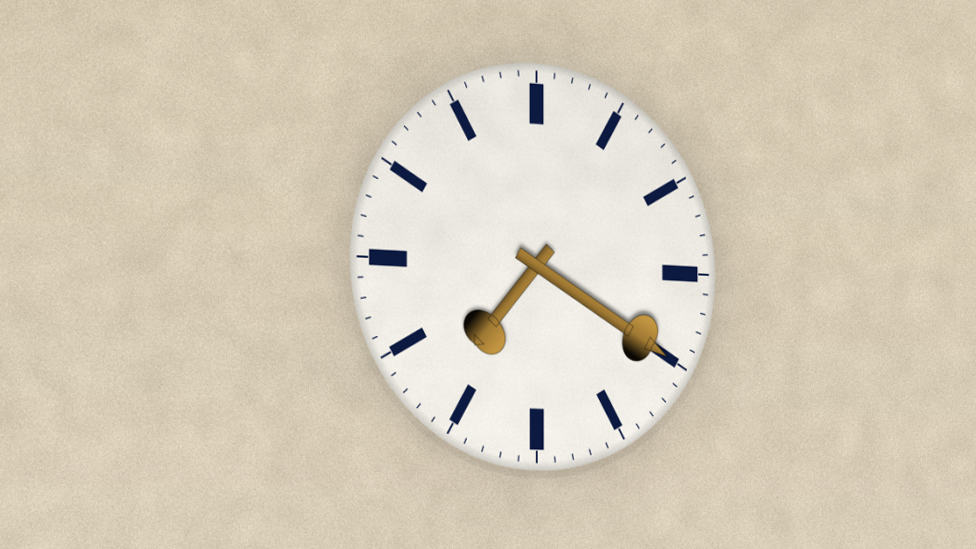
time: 7:20
